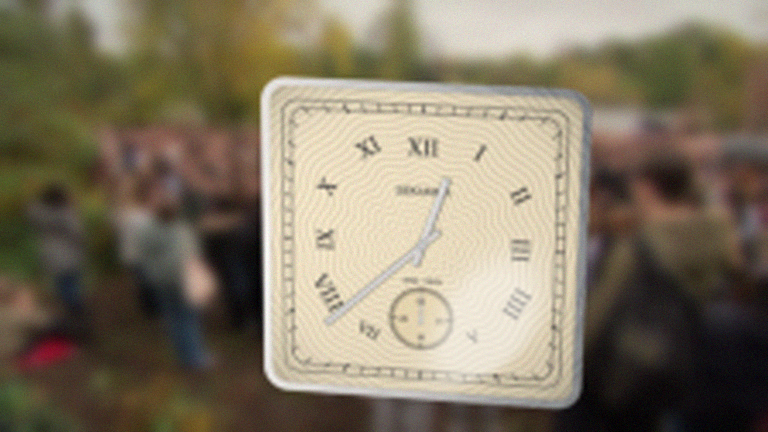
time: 12:38
